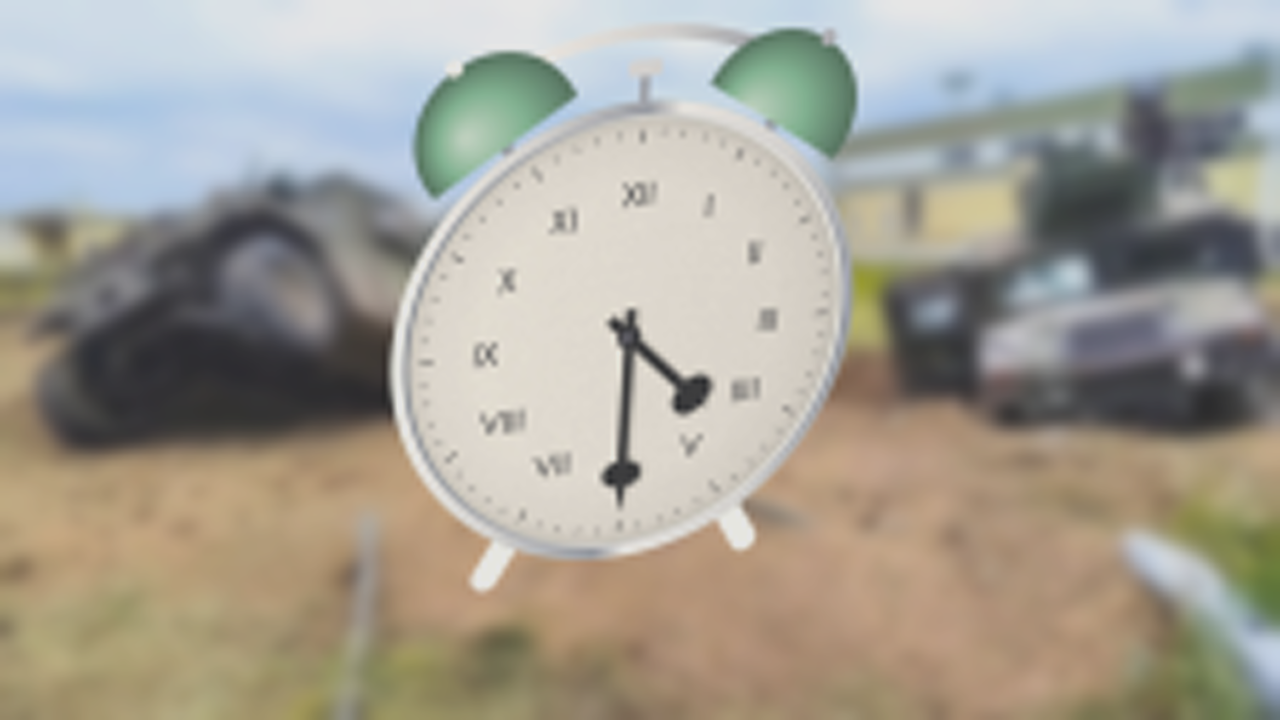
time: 4:30
